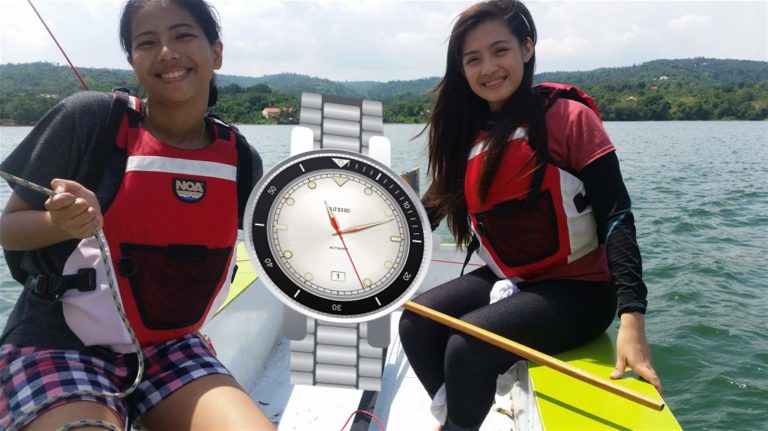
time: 11:11:26
